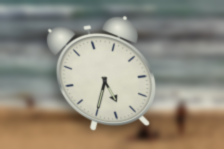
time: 5:35
